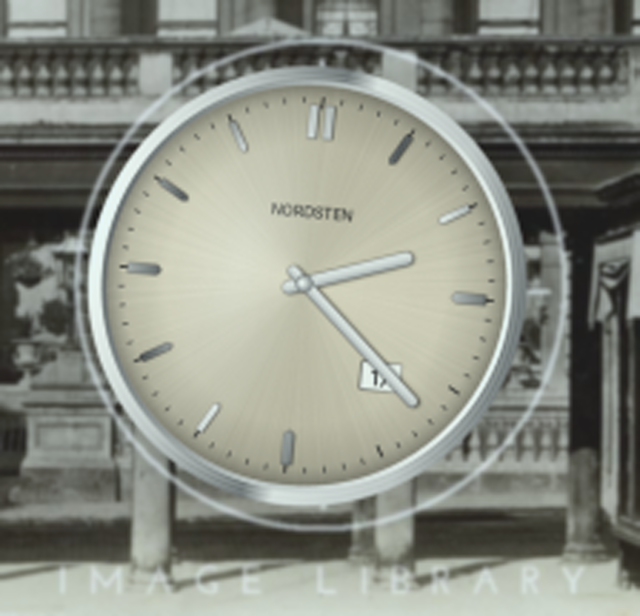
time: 2:22
